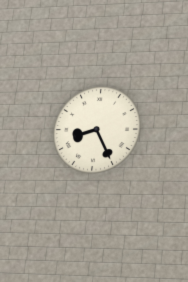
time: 8:25
